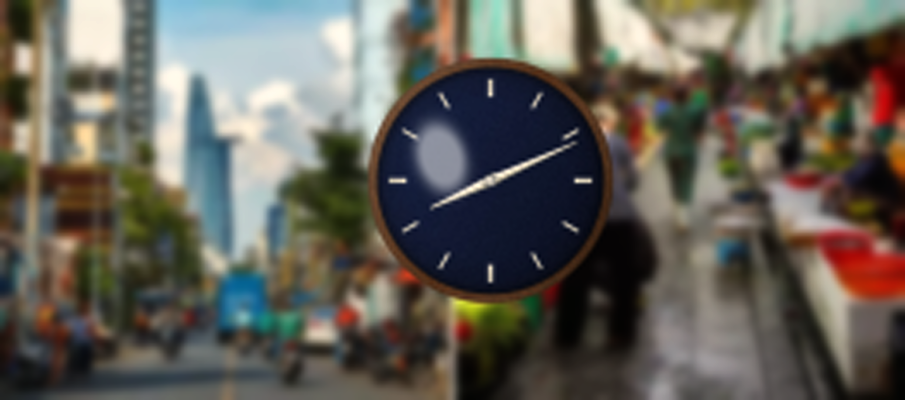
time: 8:11
